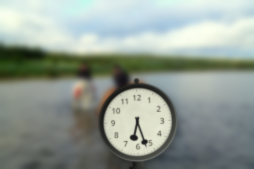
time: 6:27
